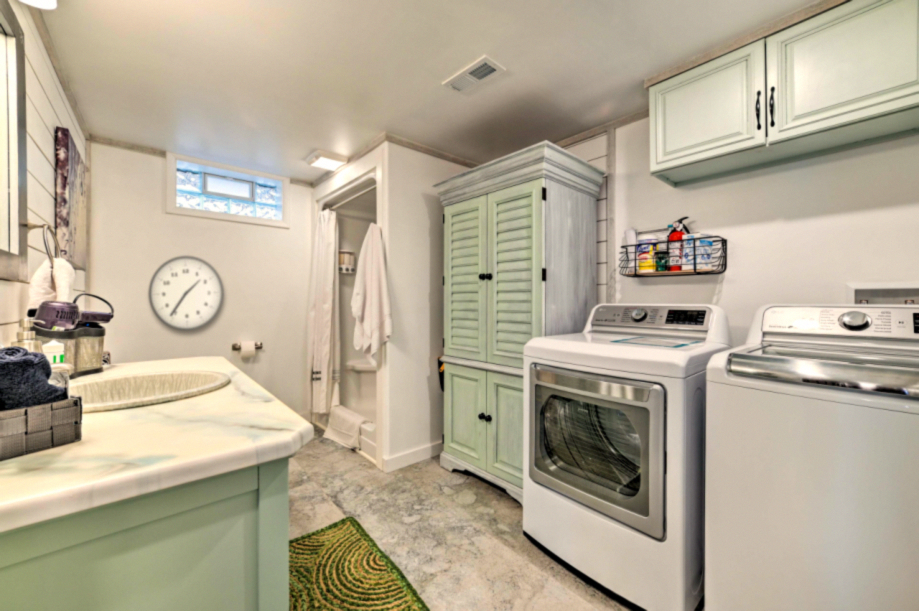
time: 1:36
